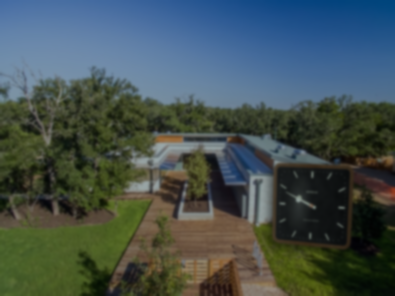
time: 9:49
